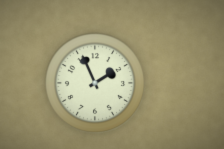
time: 1:56
